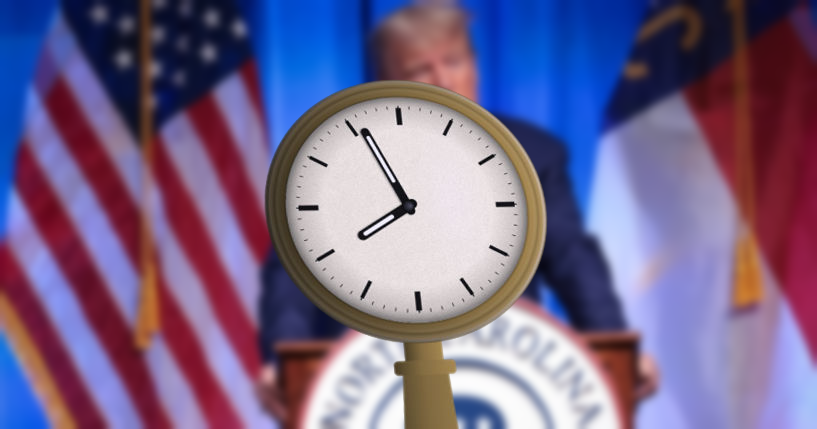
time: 7:56
